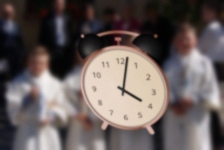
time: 4:02
